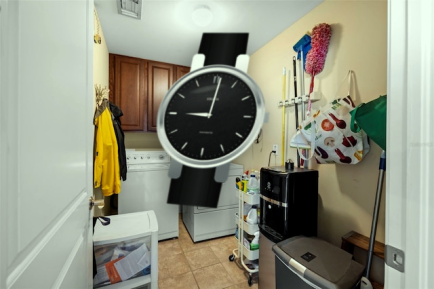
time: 9:01
